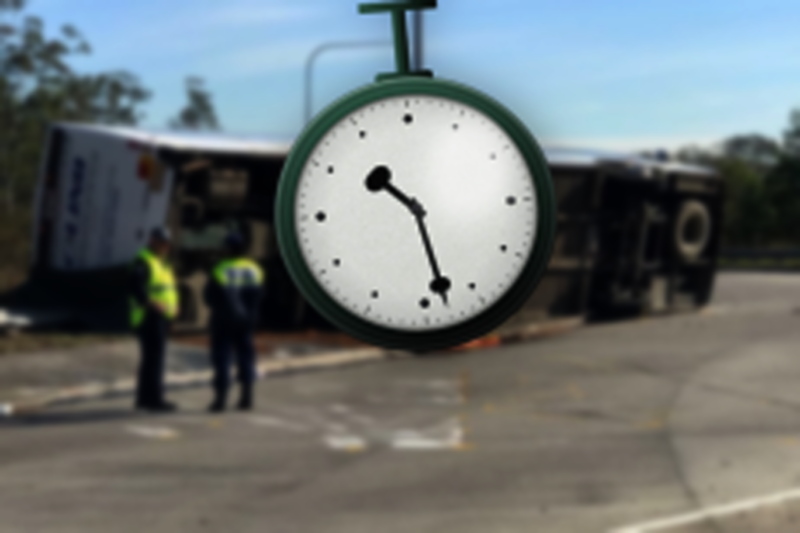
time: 10:28
